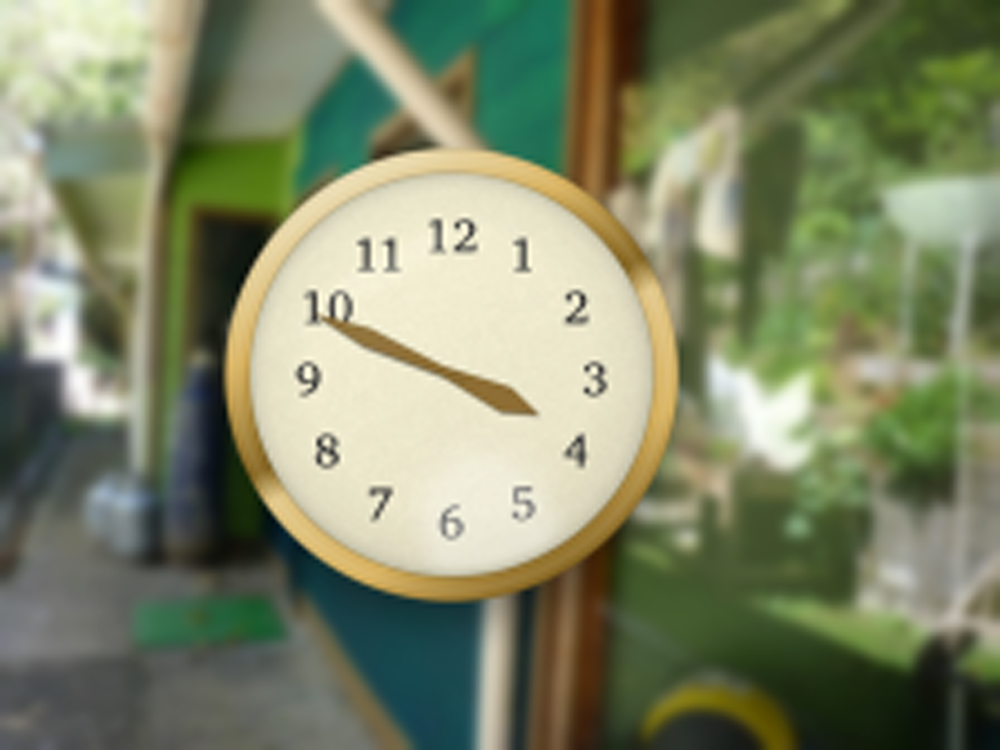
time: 3:49
